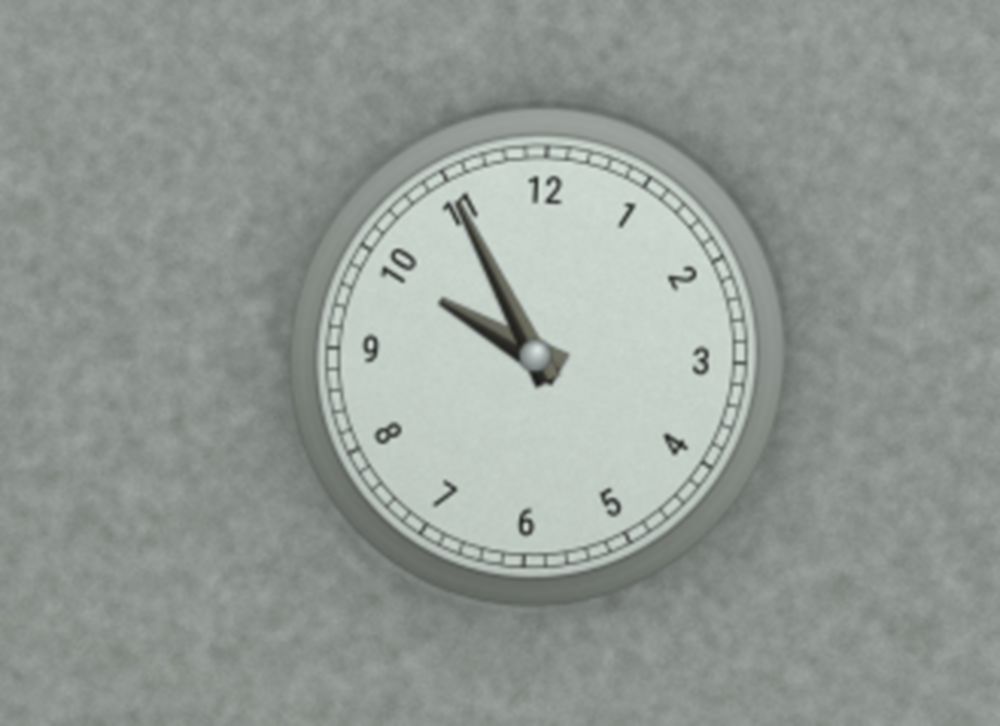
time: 9:55
